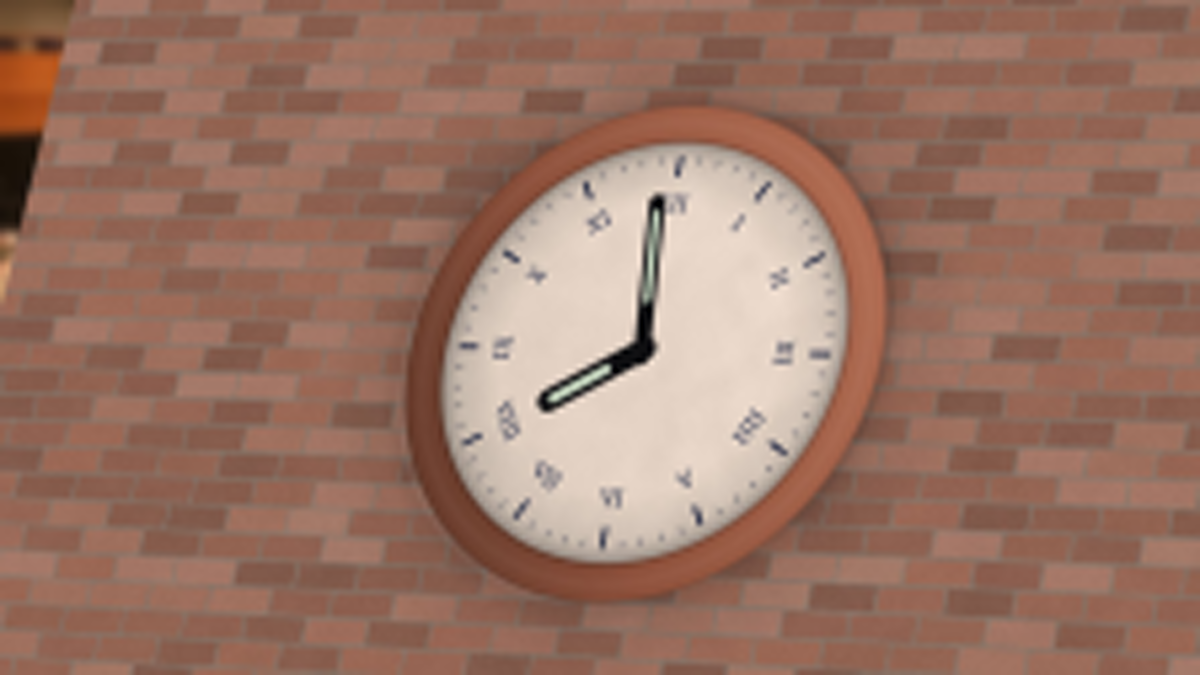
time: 7:59
